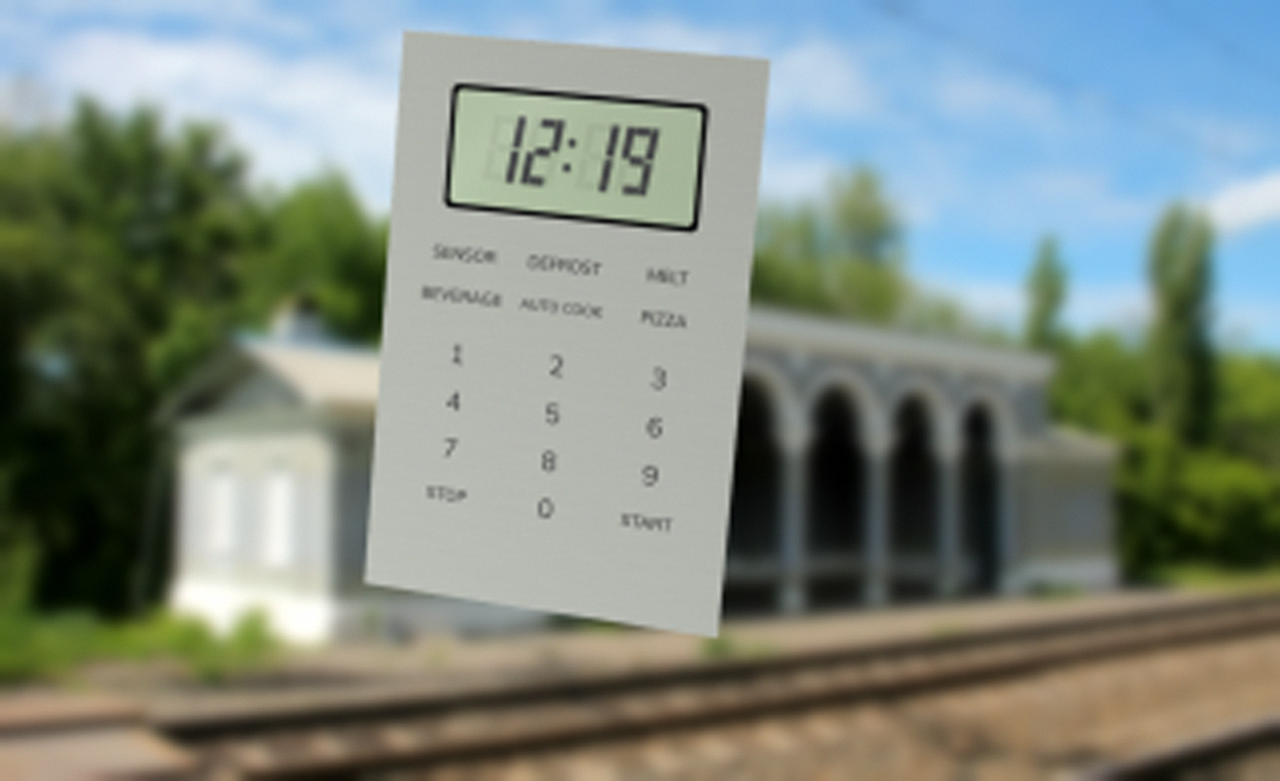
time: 12:19
